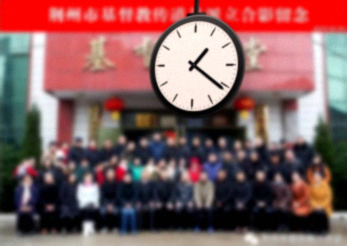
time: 1:21
